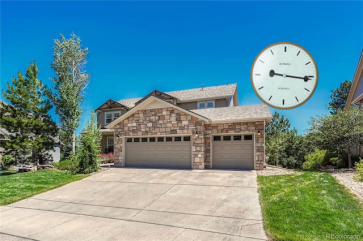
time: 9:16
